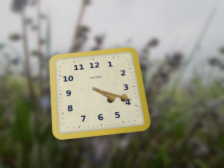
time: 4:19
